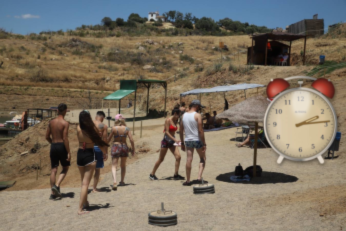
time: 2:14
